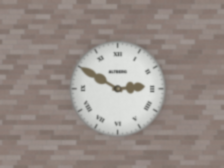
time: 2:50
